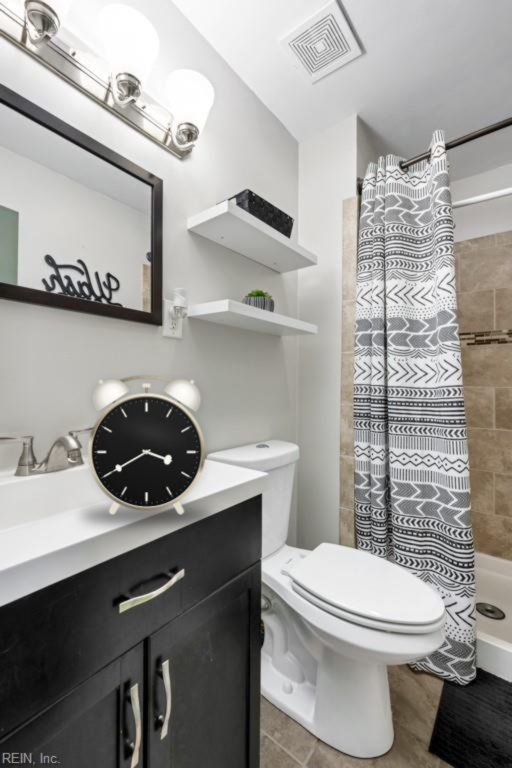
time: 3:40
